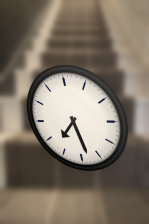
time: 7:28
